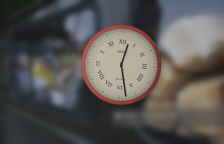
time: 12:28
